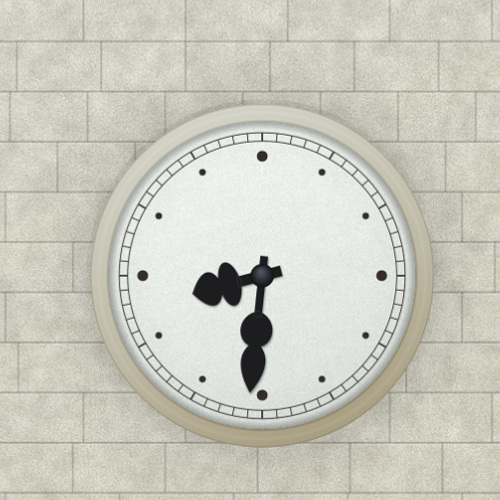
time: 8:31
